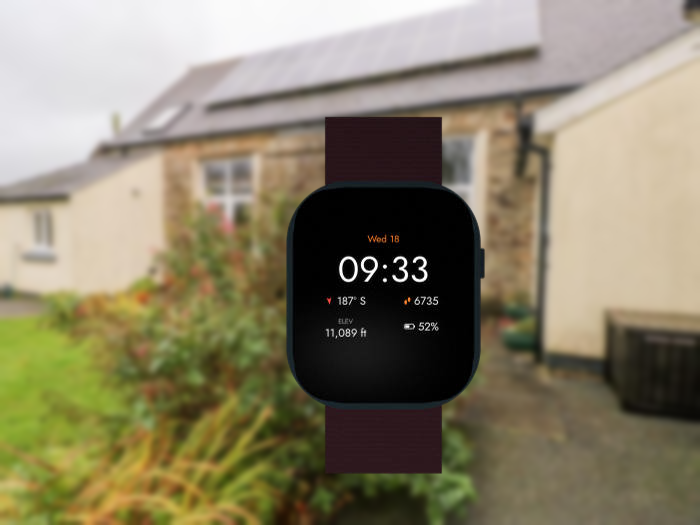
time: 9:33
